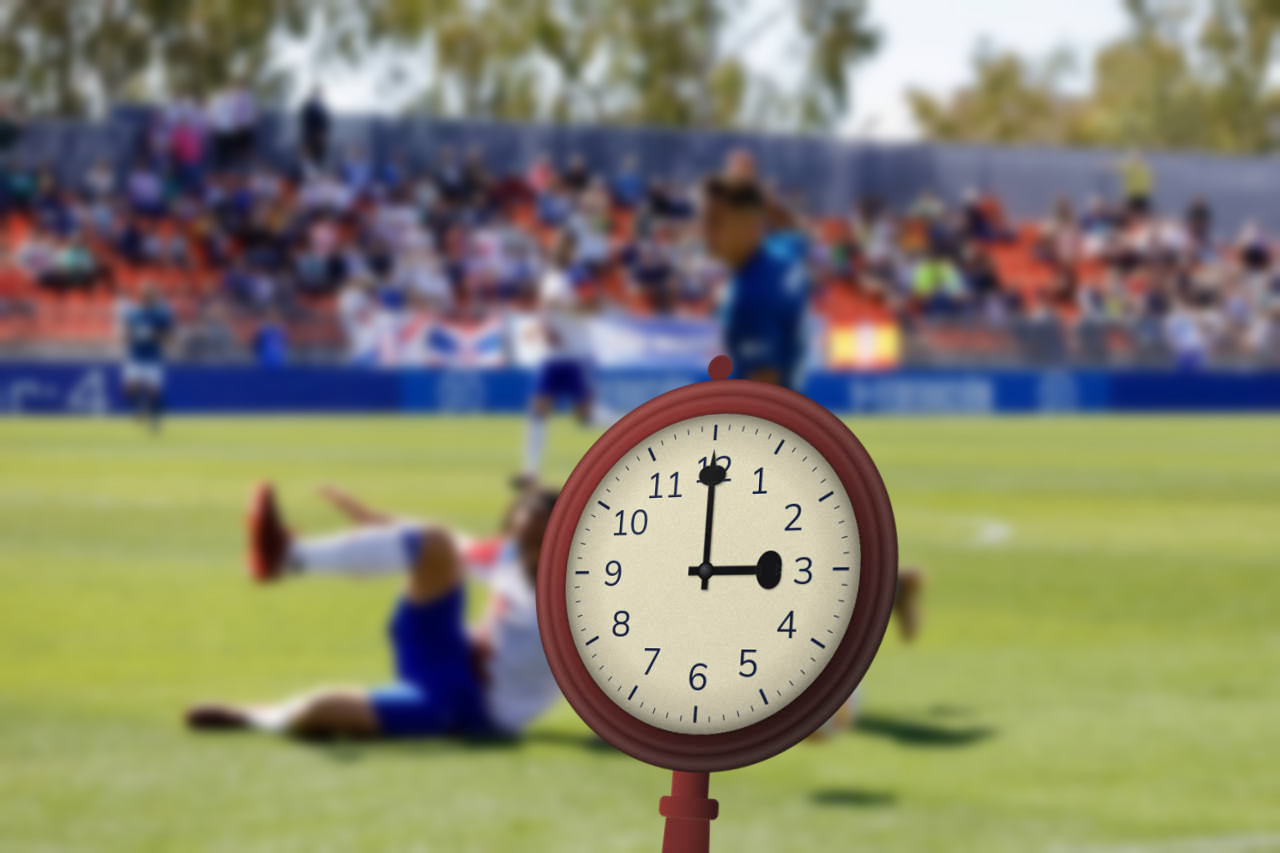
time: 3:00
